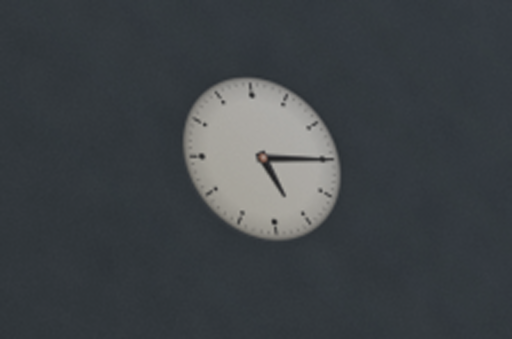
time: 5:15
